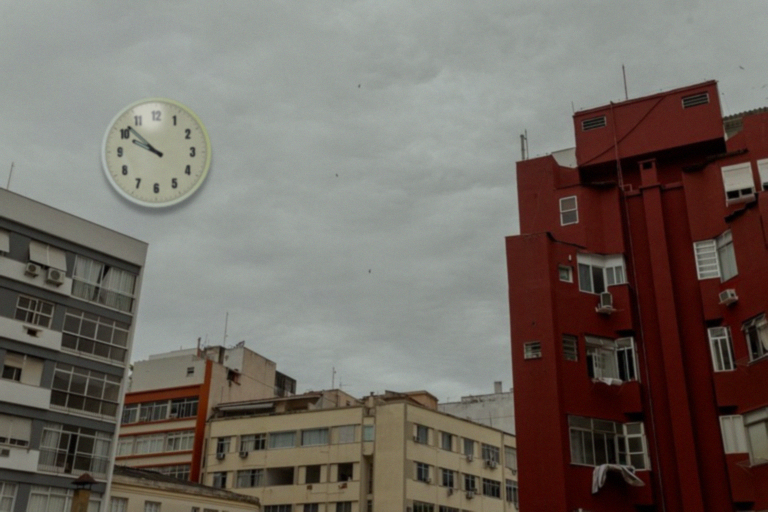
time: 9:52
